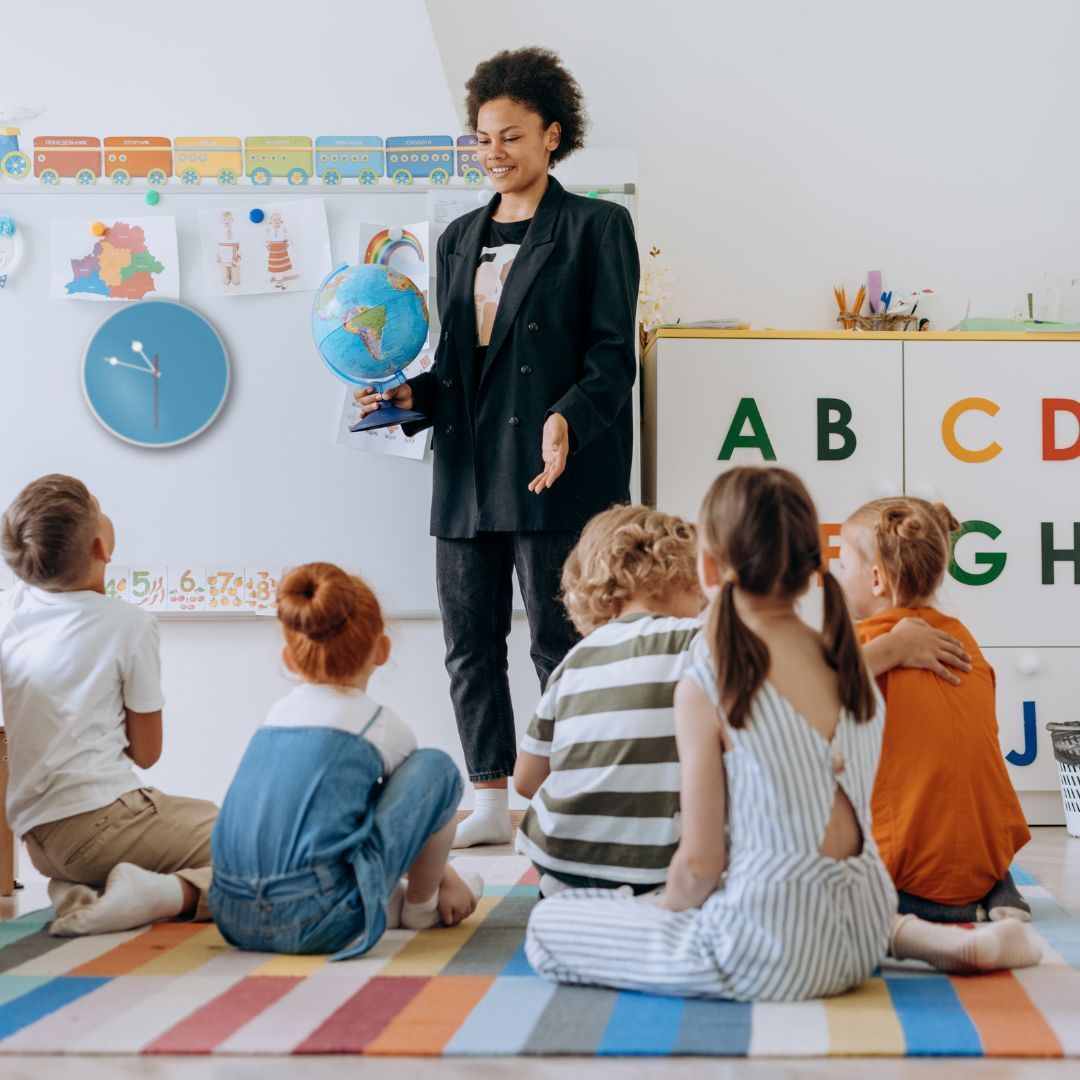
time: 10:47:30
